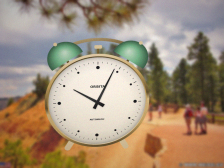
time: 10:04
